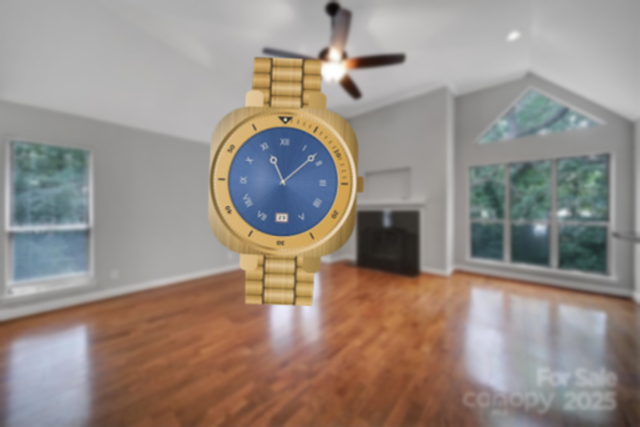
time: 11:08
